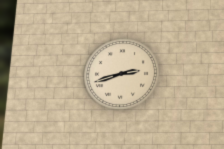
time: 2:42
